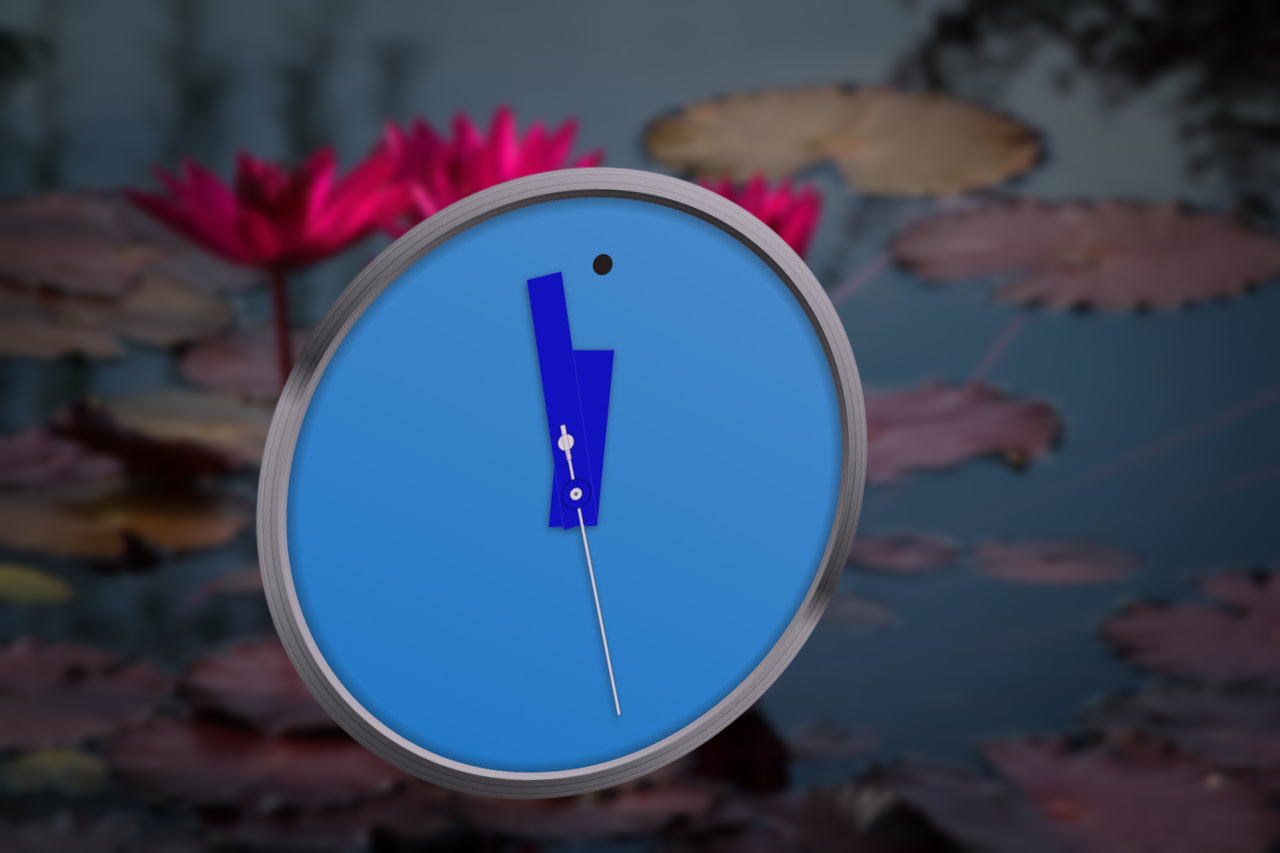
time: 11:57:27
